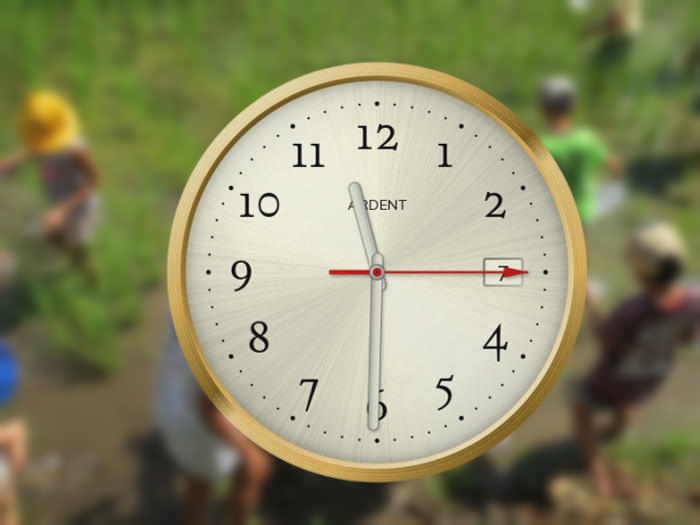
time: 11:30:15
